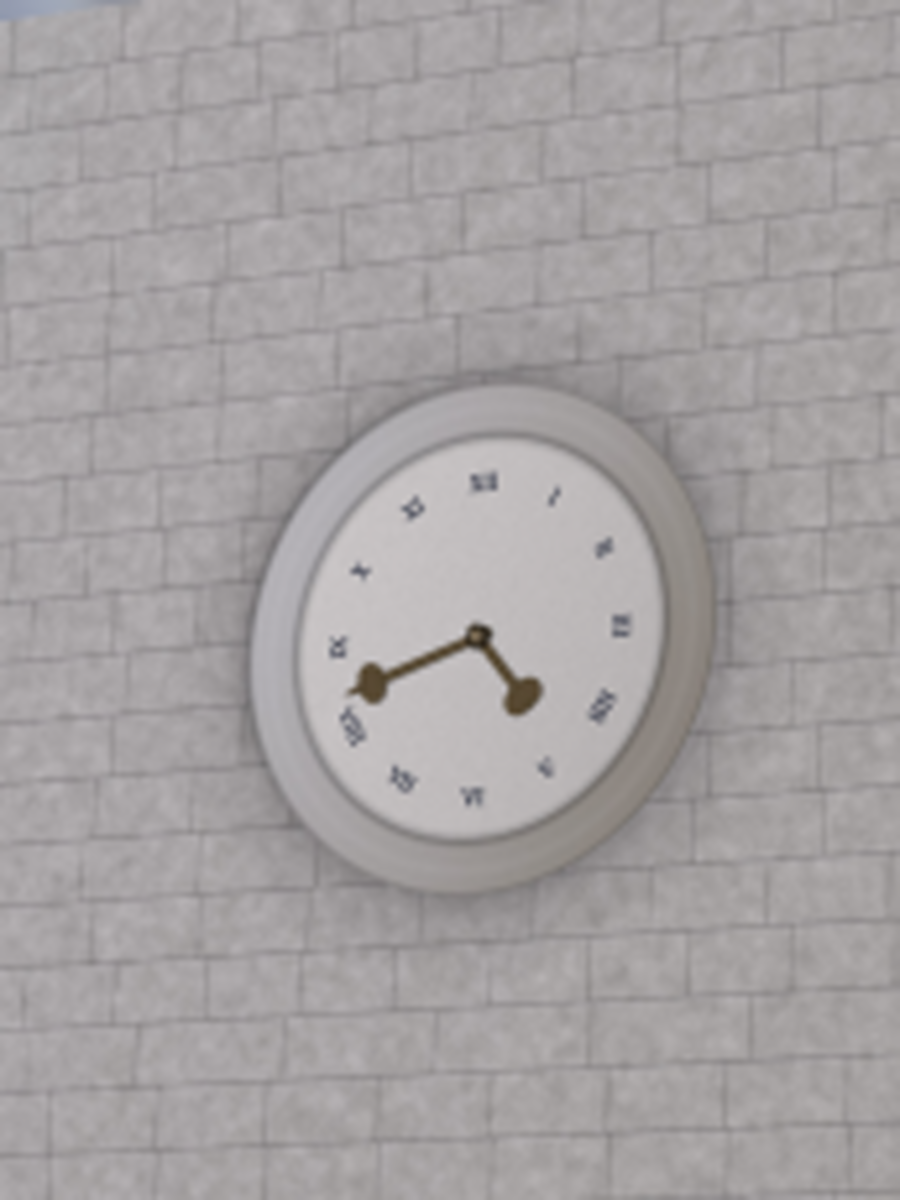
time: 4:42
